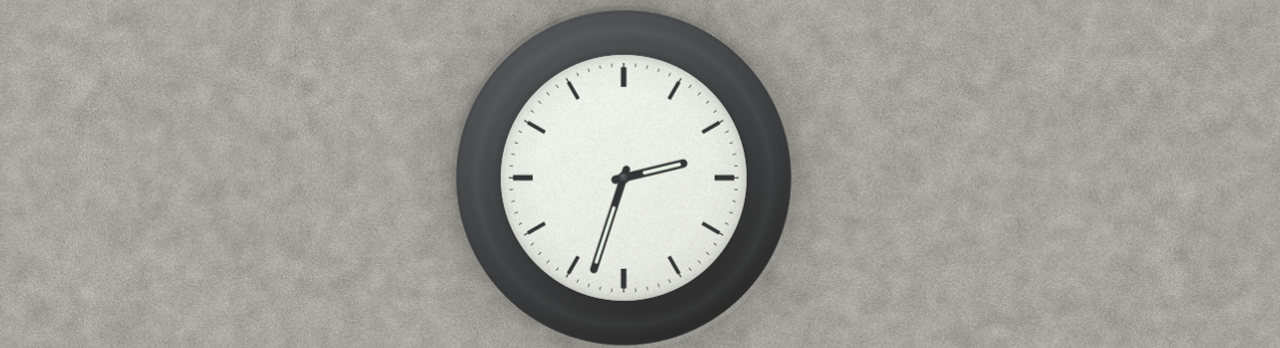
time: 2:33
